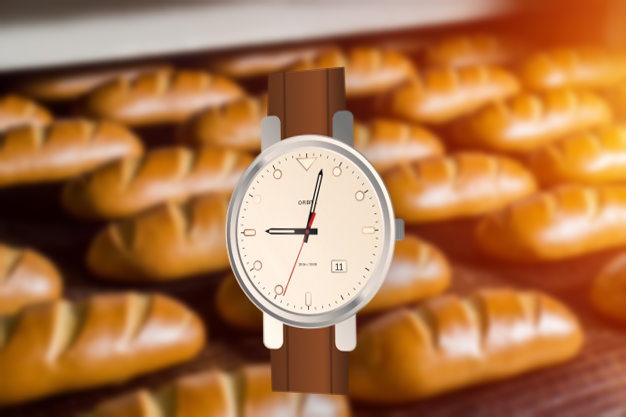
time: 9:02:34
